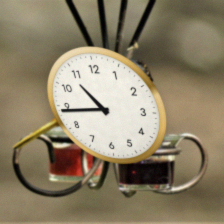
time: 10:44
